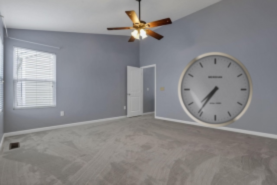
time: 7:36
